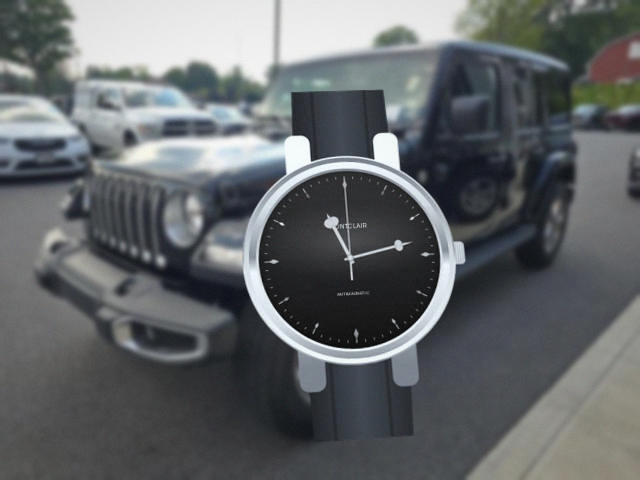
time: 11:13:00
